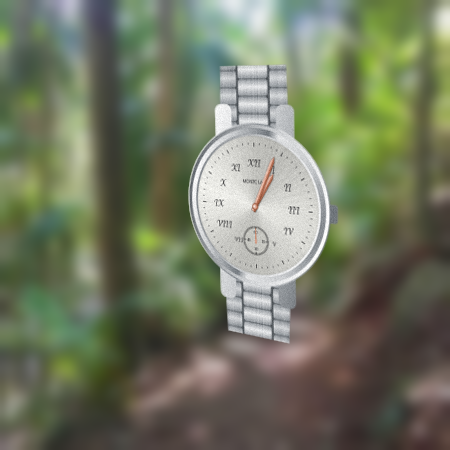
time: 1:04
